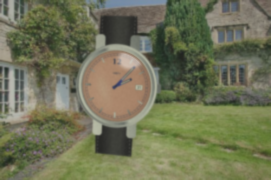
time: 2:07
